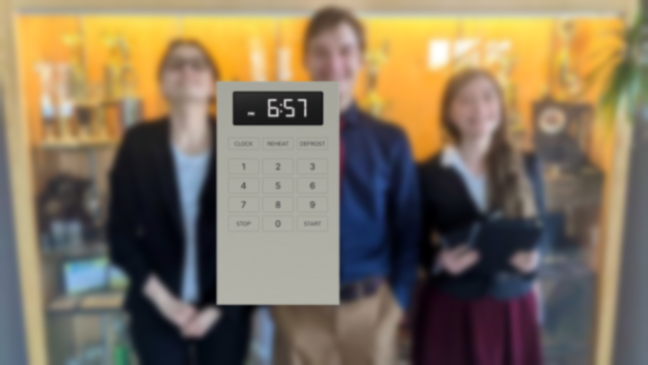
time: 6:57
